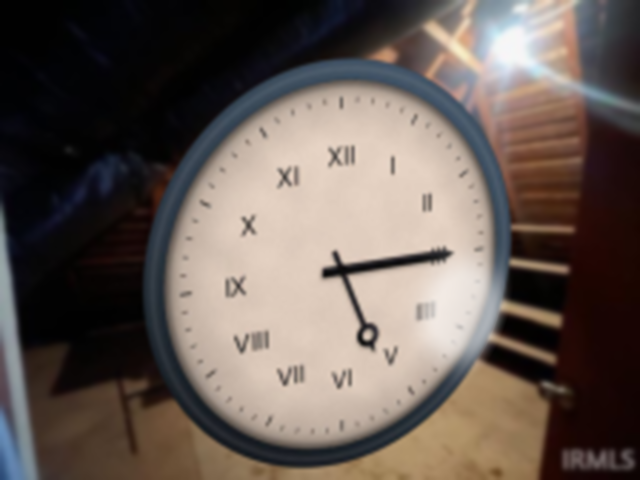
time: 5:15
